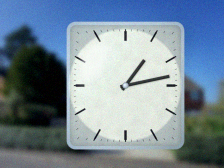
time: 1:13
